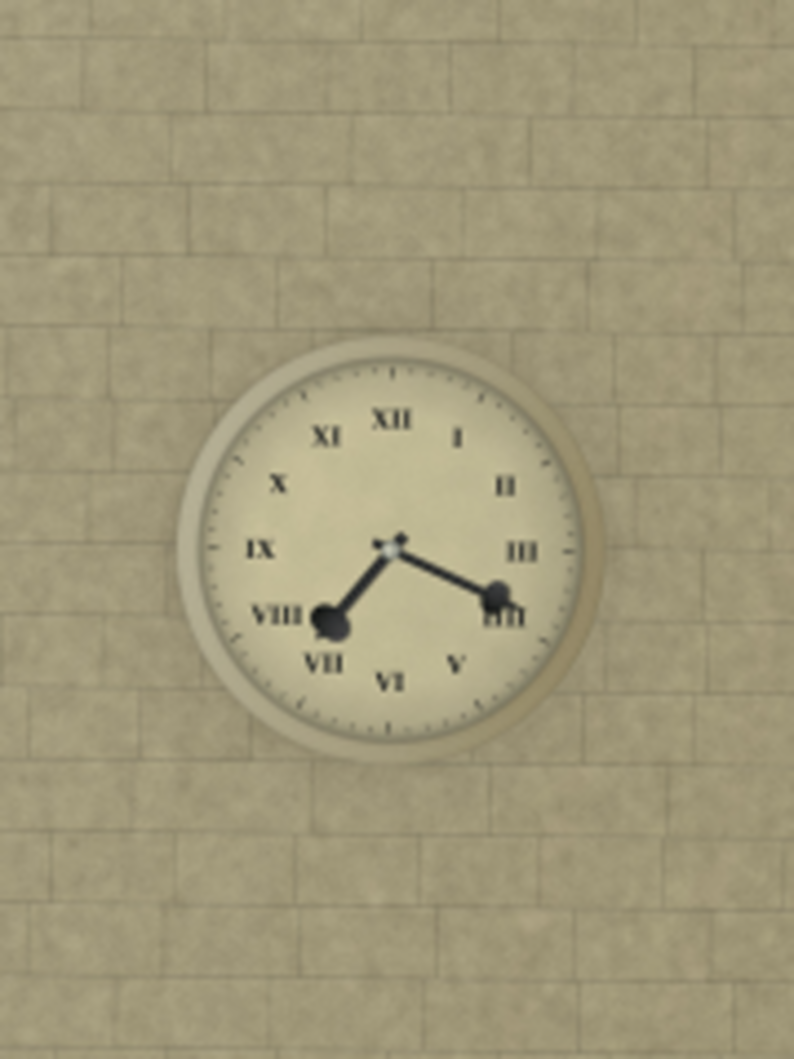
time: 7:19
